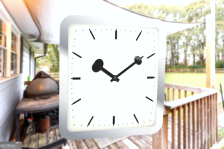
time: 10:09
